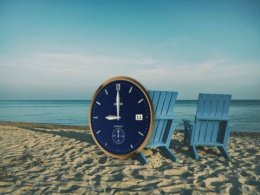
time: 9:00
